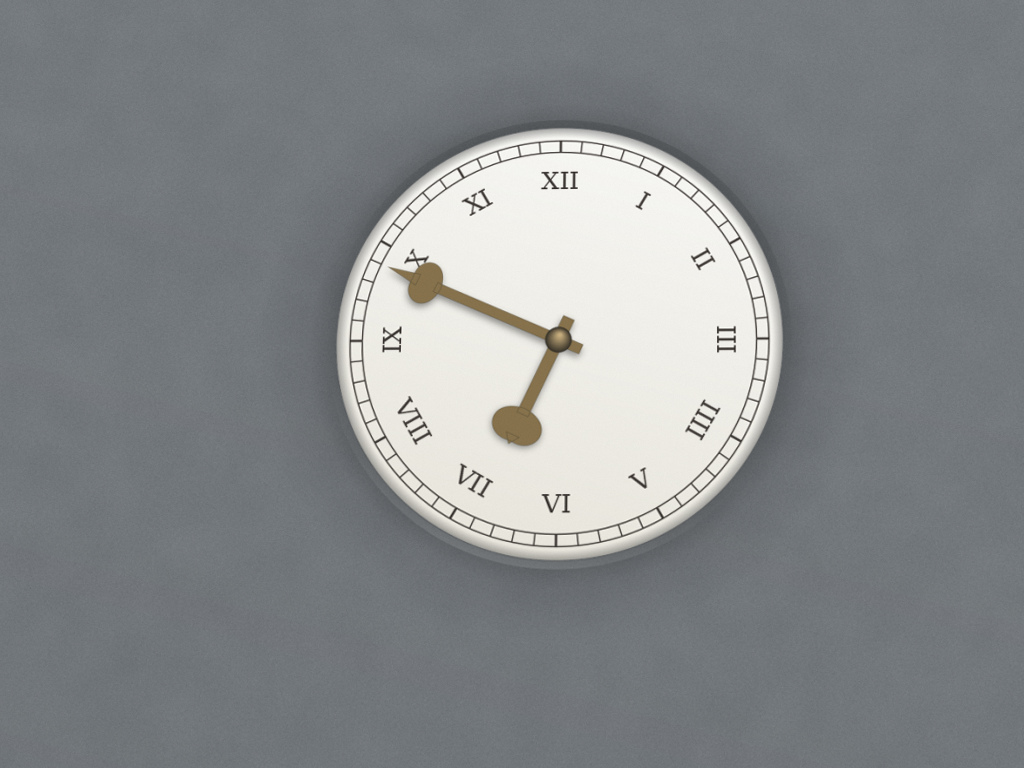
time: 6:49
